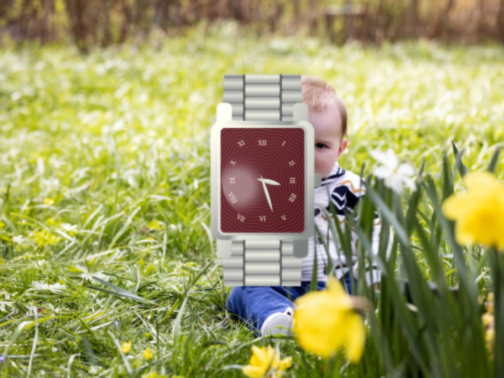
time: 3:27
